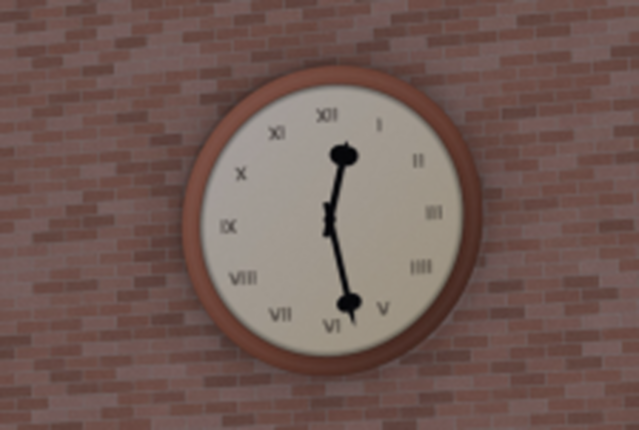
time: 12:28
